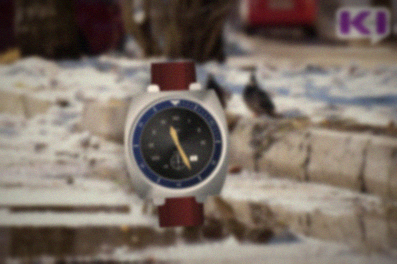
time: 11:26
